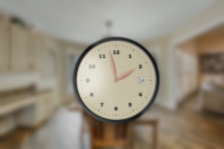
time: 1:58
